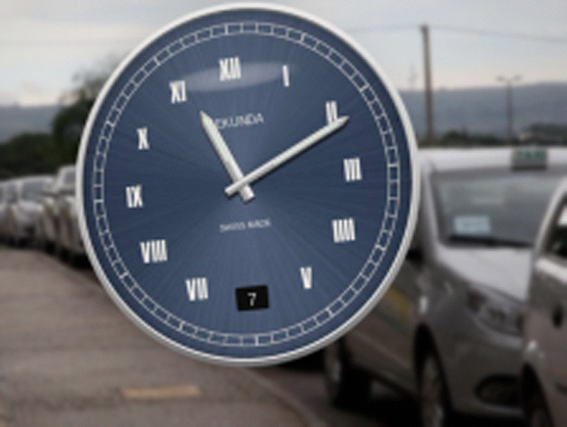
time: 11:11
